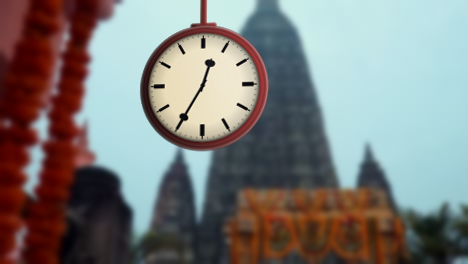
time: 12:35
